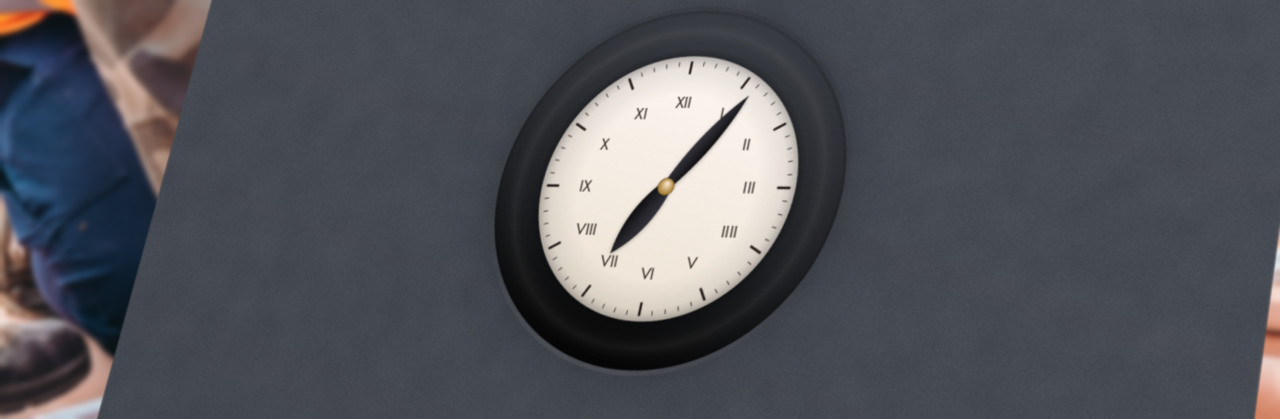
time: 7:06
